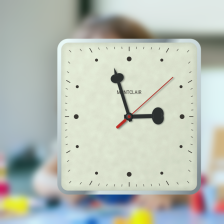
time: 2:57:08
